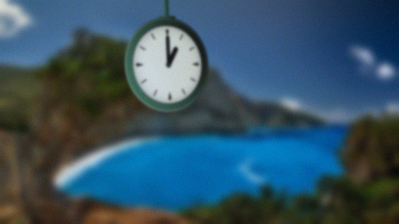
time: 1:00
